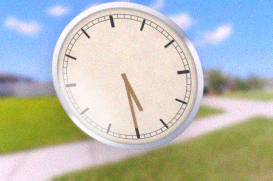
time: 5:30
